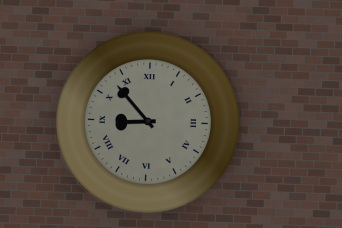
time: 8:53
